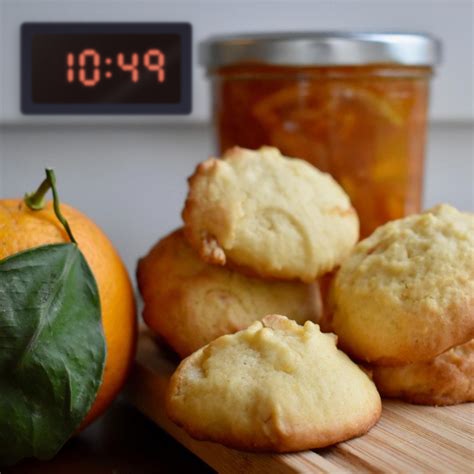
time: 10:49
